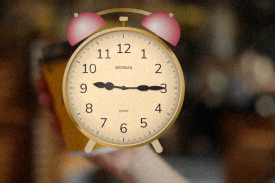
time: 9:15
